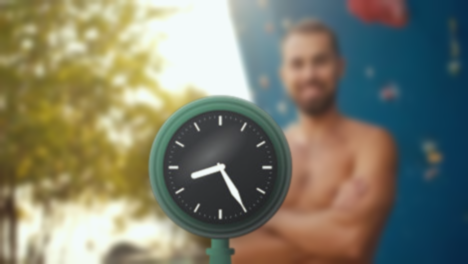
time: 8:25
